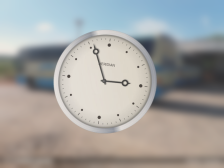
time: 2:56
